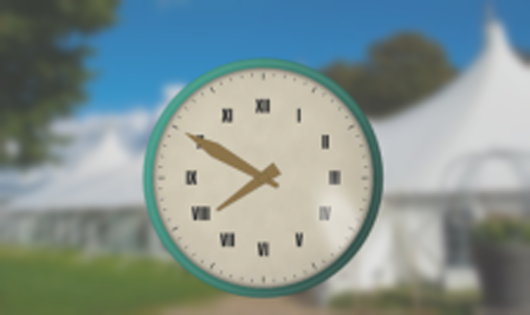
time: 7:50
